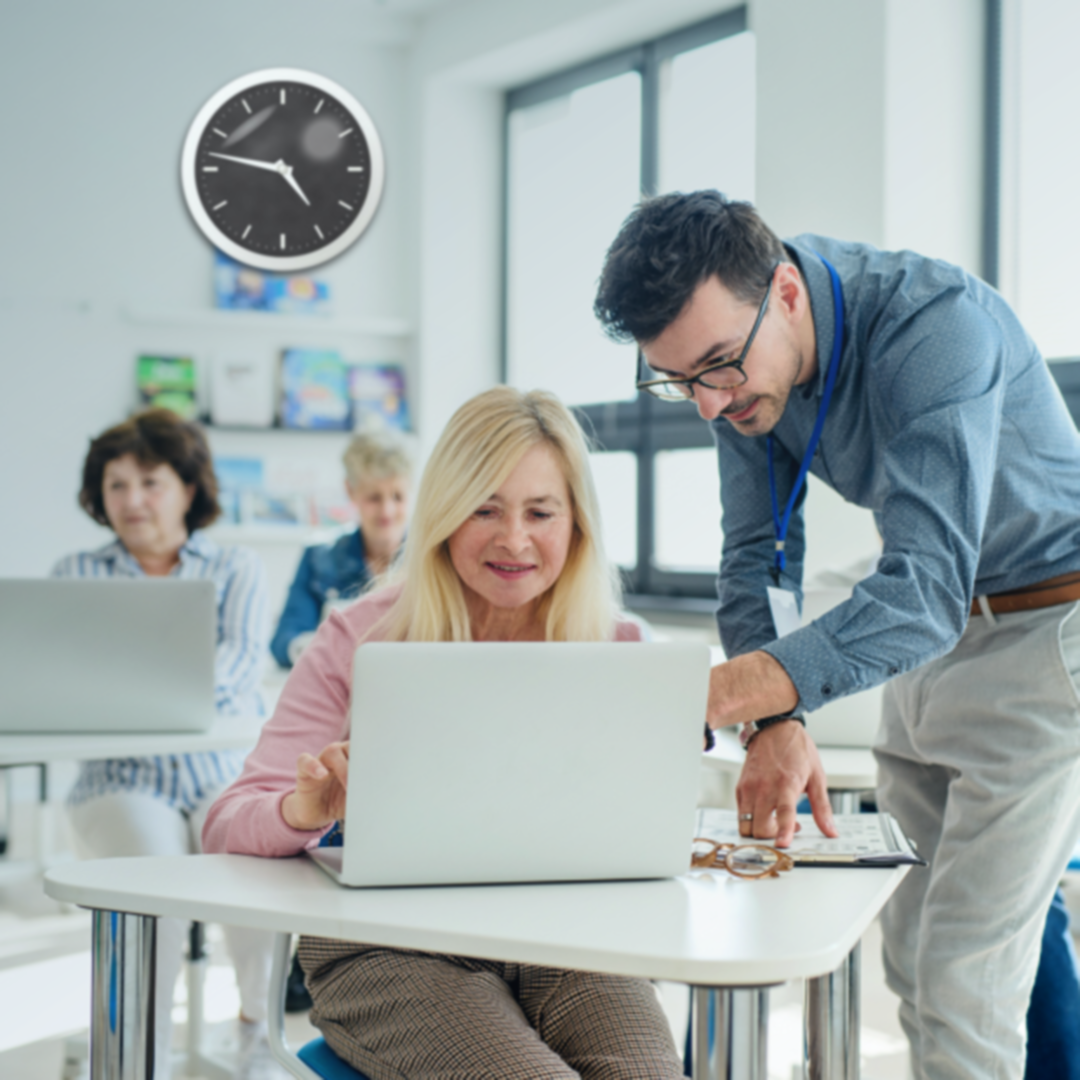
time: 4:47
